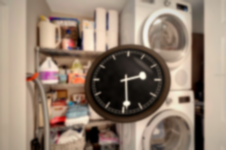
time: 2:29
